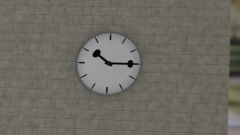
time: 10:15
